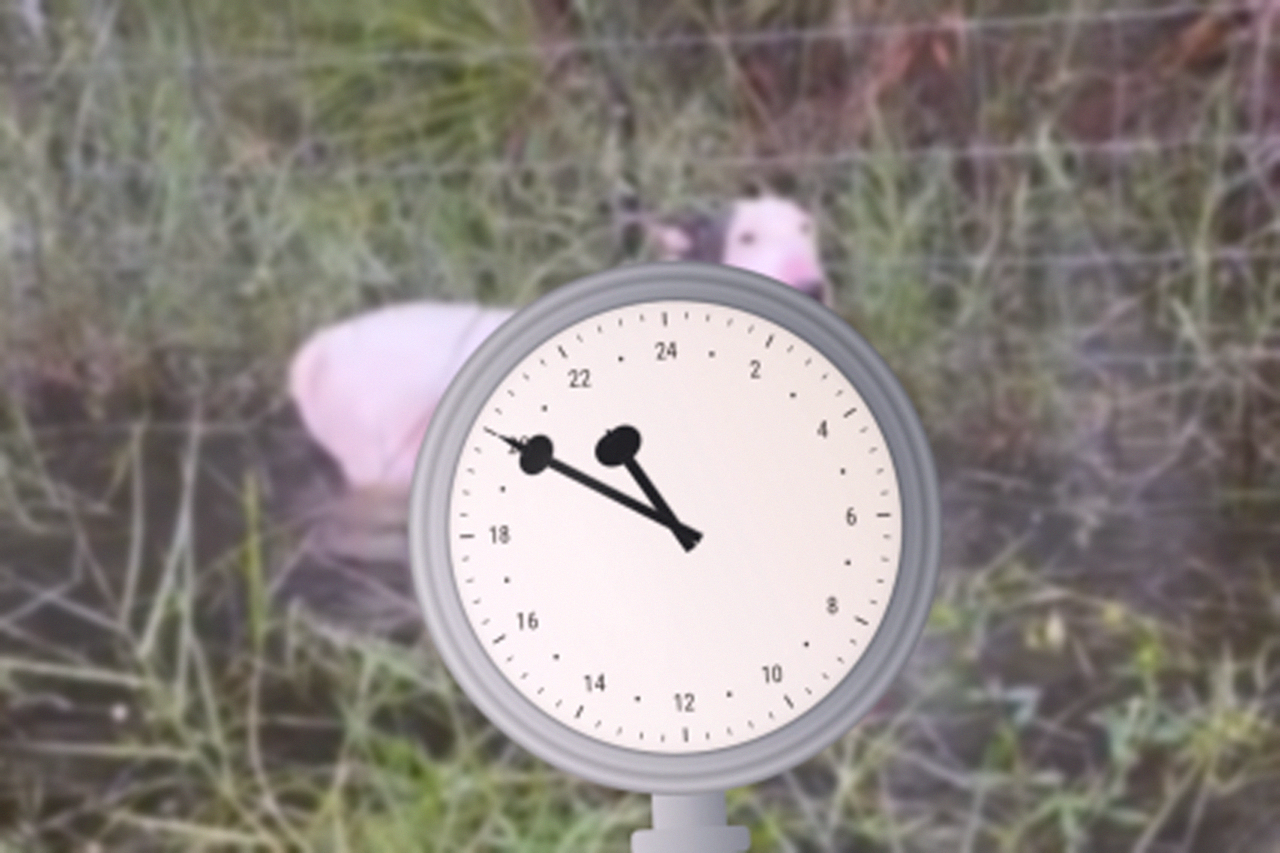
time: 21:50
